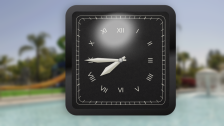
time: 7:45
